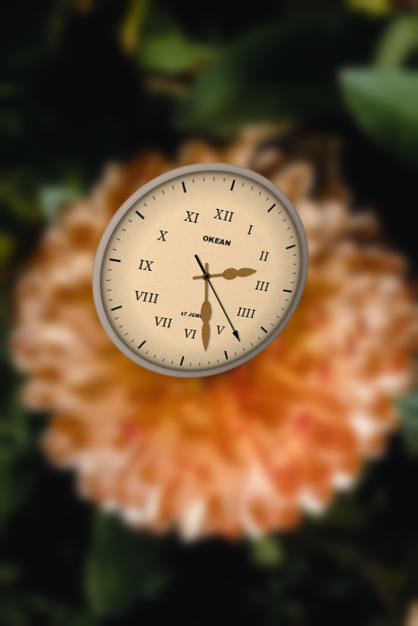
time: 2:27:23
